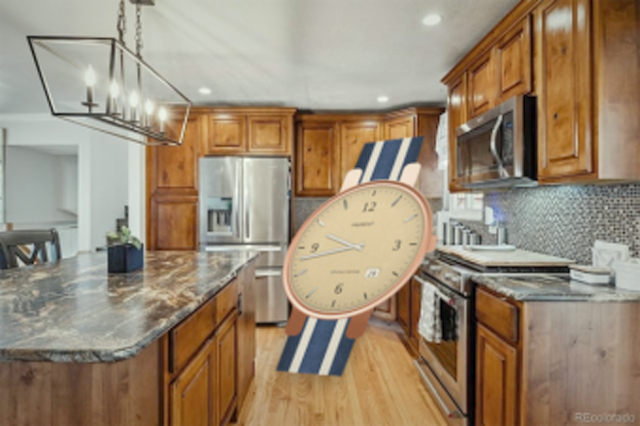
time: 9:43
